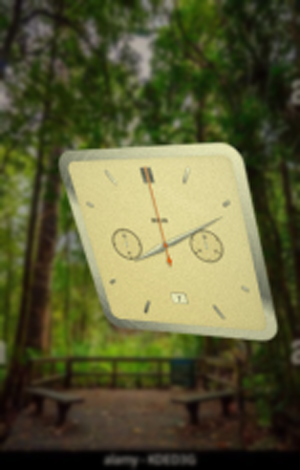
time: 8:11
